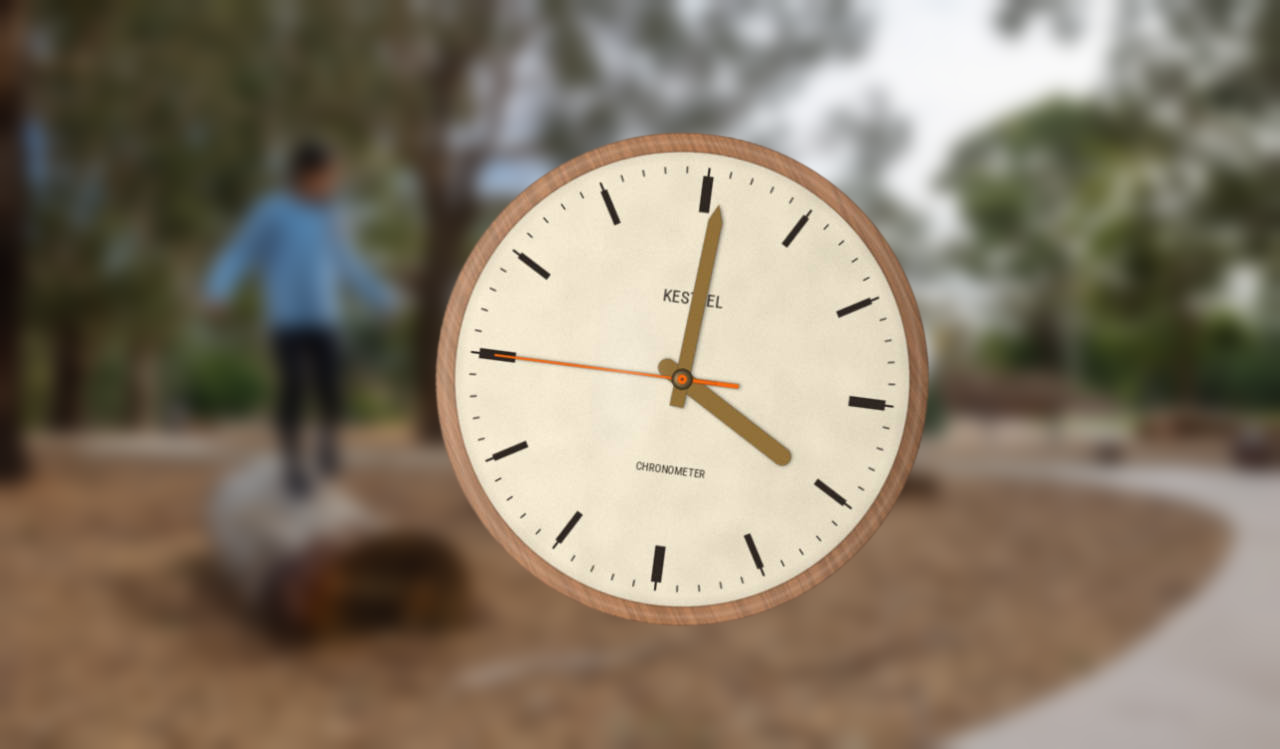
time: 4:00:45
